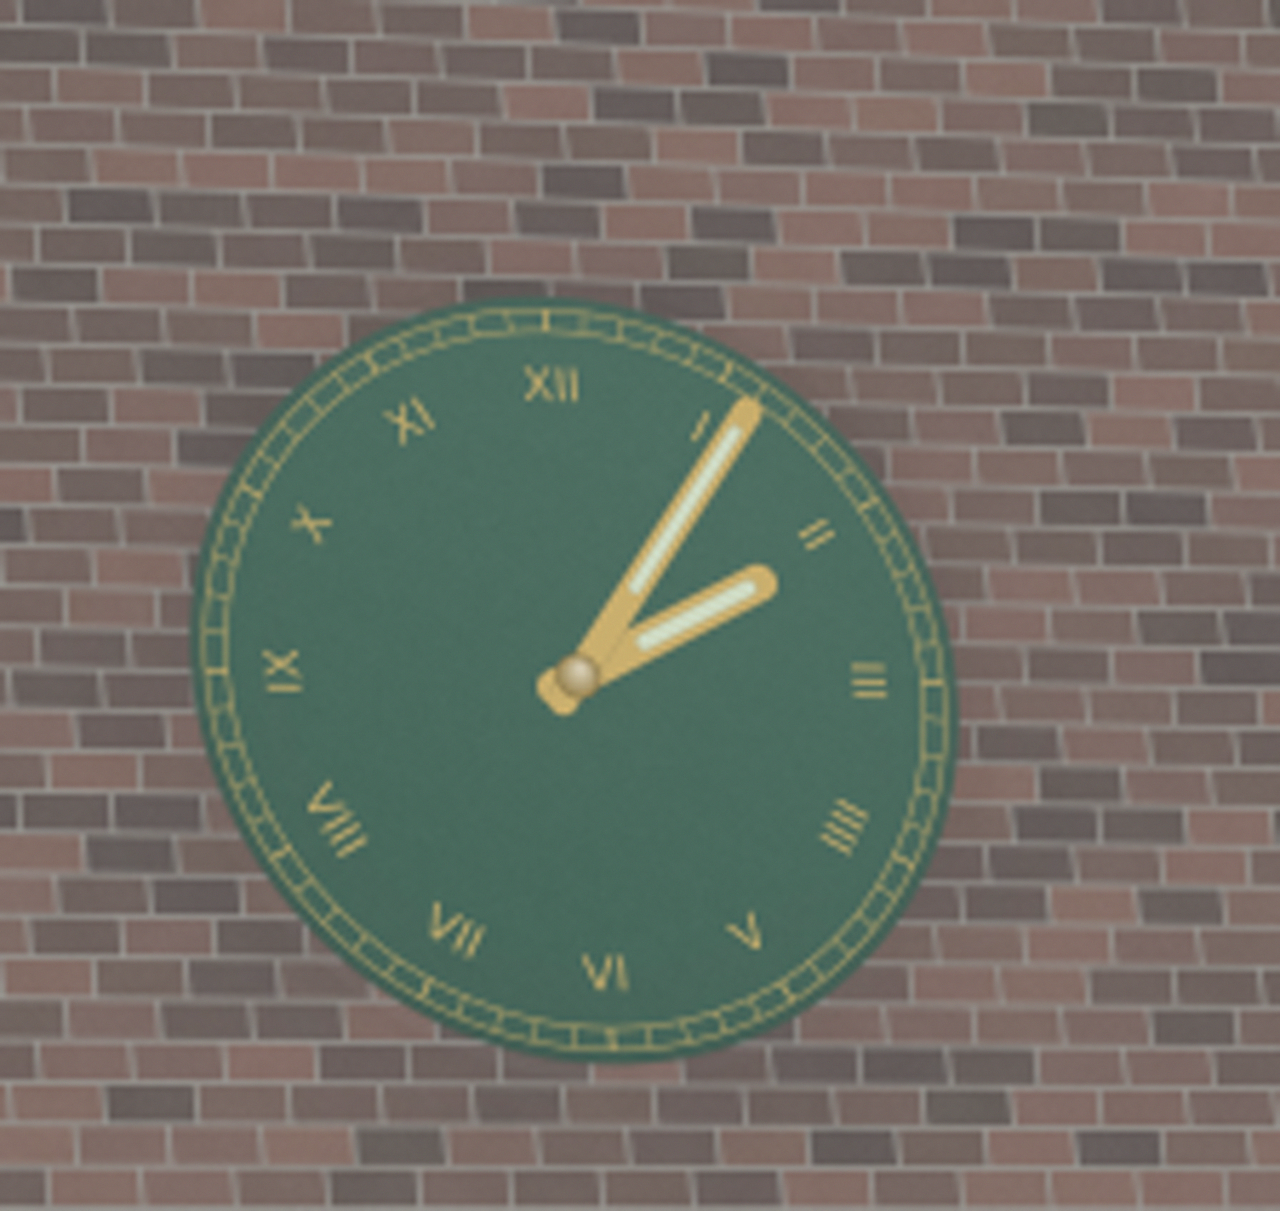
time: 2:06
